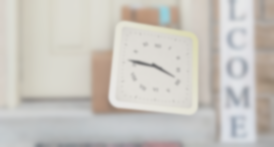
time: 3:46
